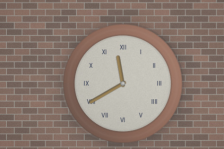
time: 11:40
